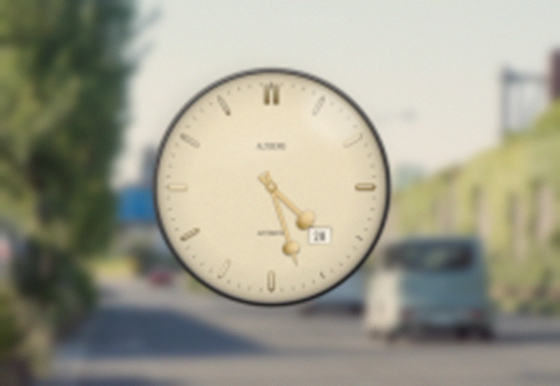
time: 4:27
